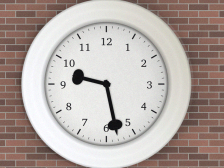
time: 9:28
